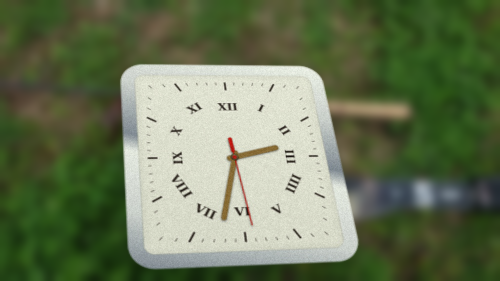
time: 2:32:29
